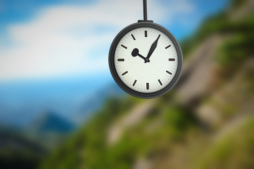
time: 10:05
